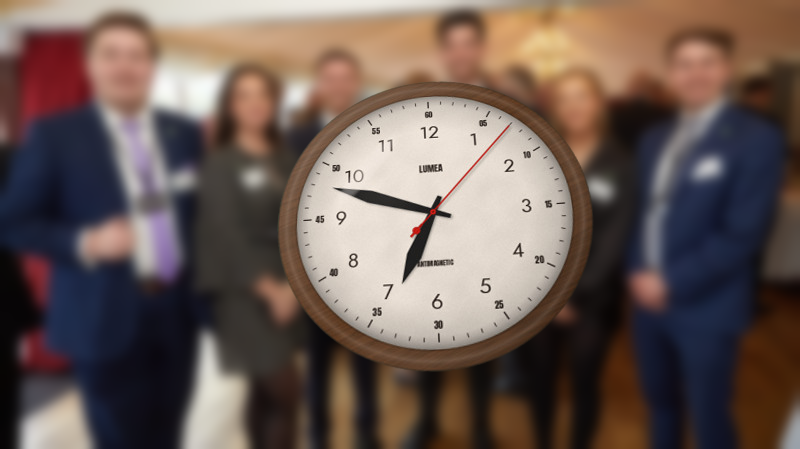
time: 6:48:07
